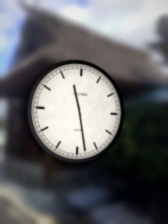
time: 11:28
